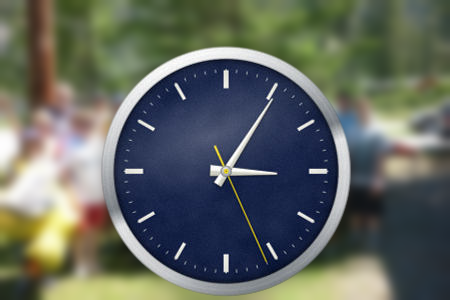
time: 3:05:26
